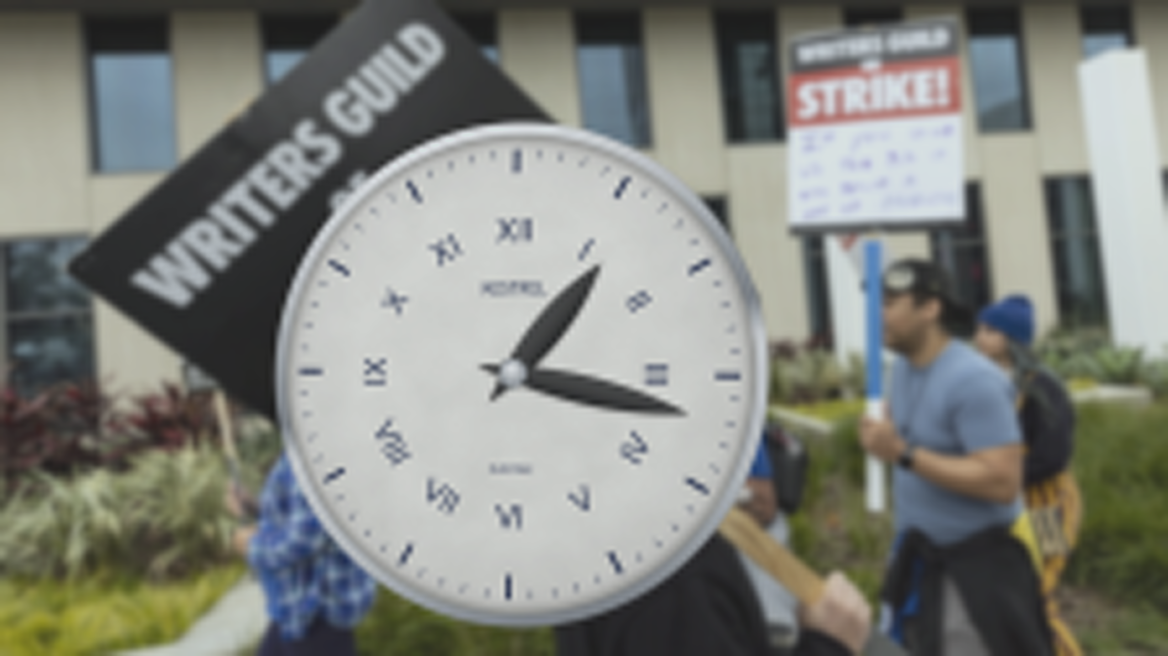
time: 1:17
